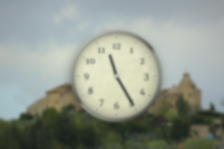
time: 11:25
